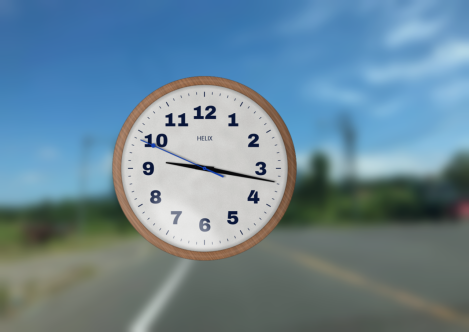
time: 9:16:49
